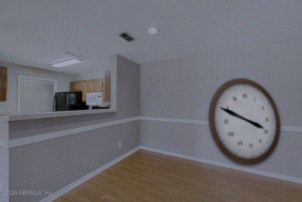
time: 3:49
